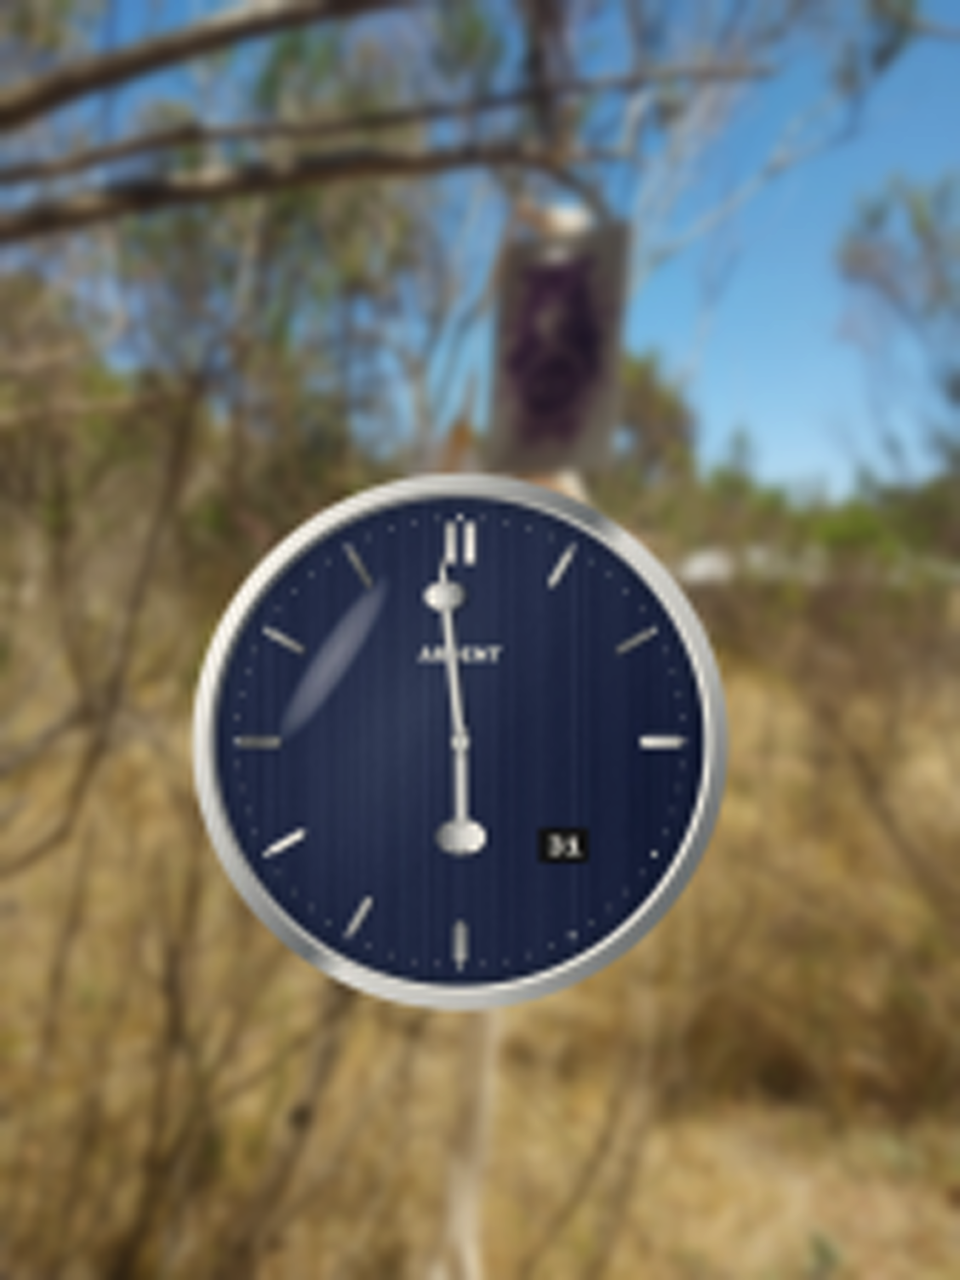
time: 5:59
